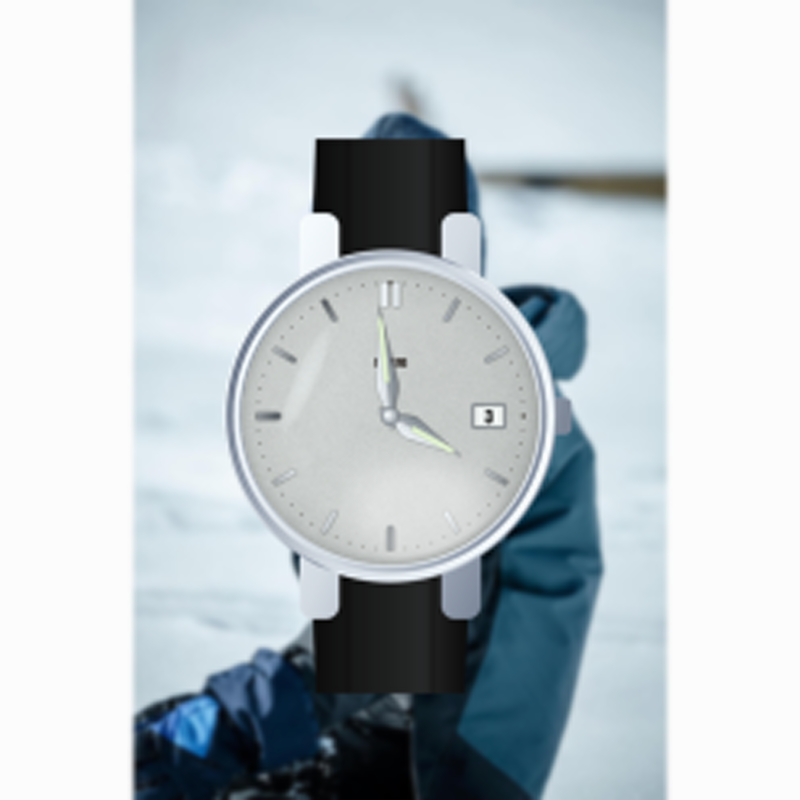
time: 3:59
